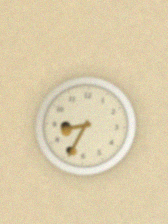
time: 8:34
